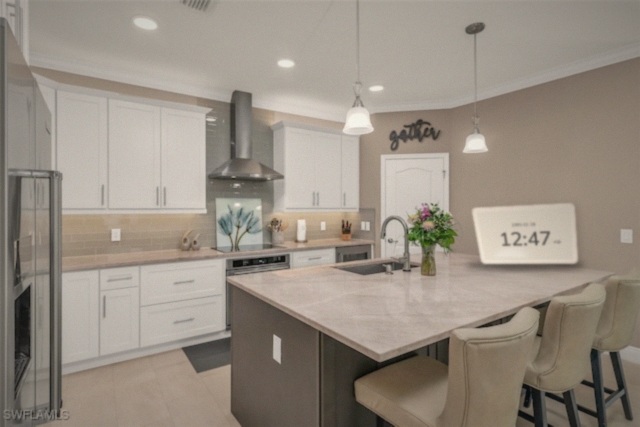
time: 12:47
